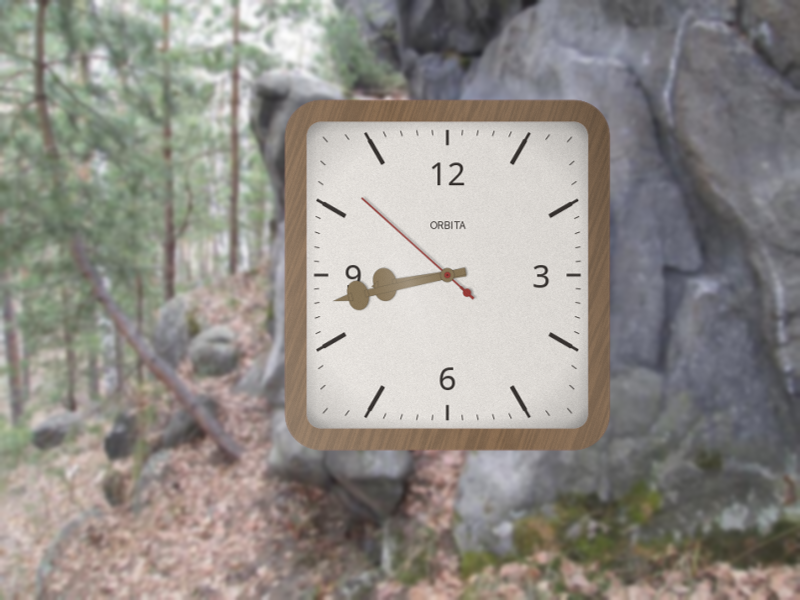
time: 8:42:52
